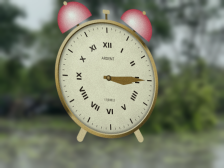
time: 3:15
